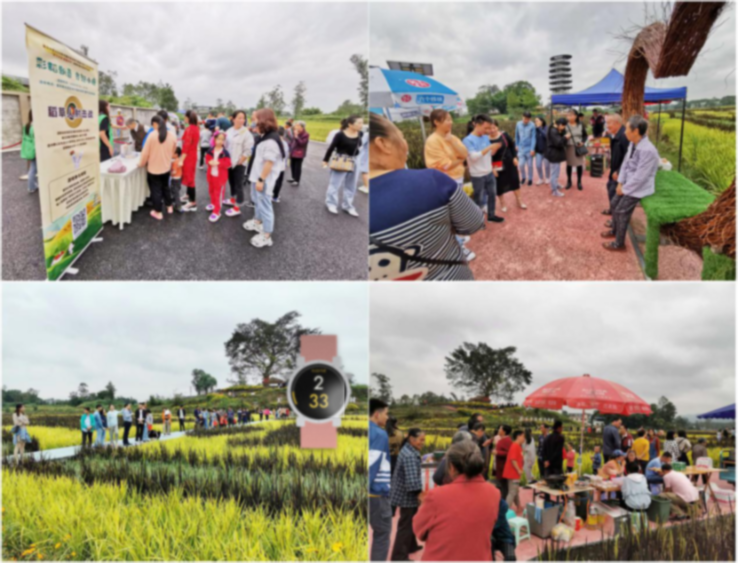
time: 2:33
